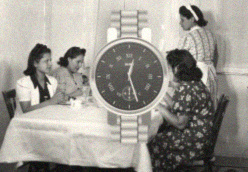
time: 12:27
